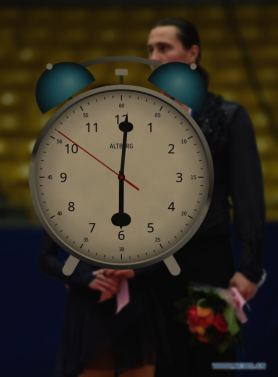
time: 6:00:51
